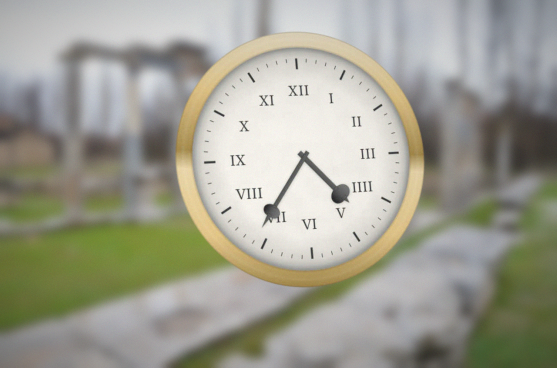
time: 4:36
